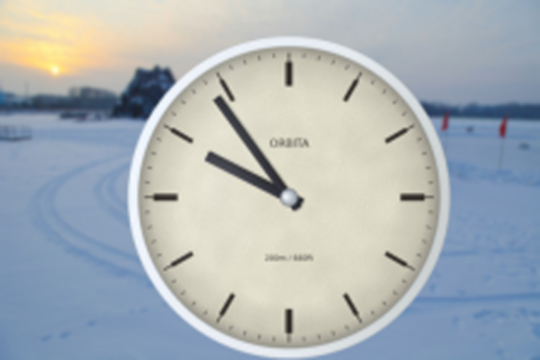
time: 9:54
